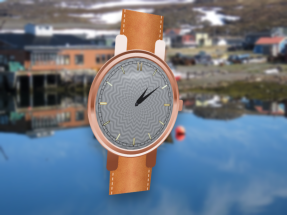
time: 1:09
